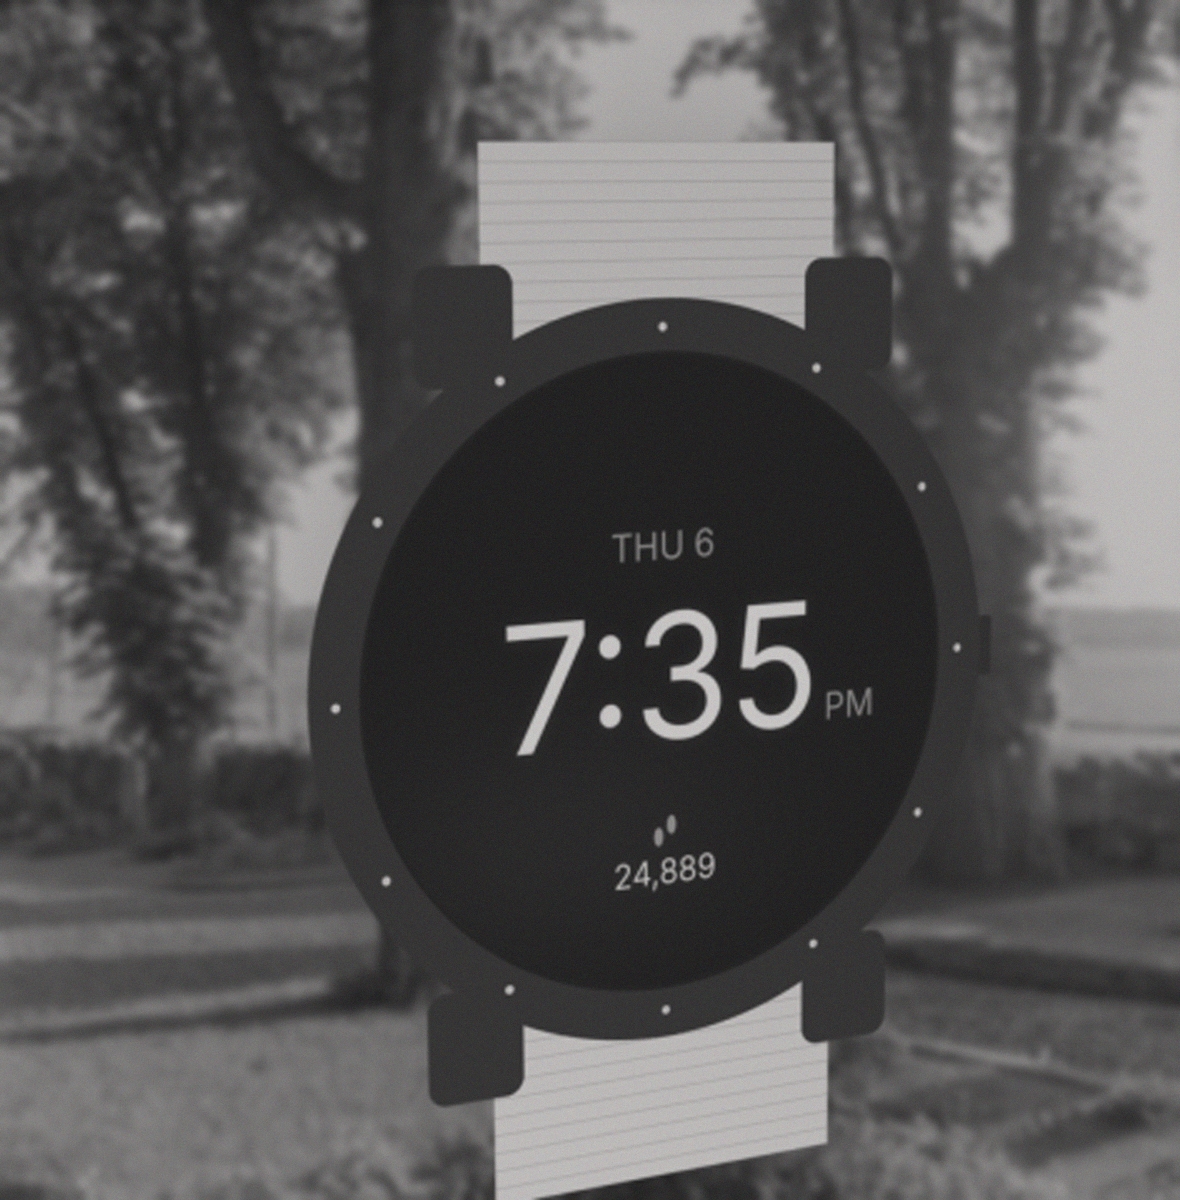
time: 7:35
